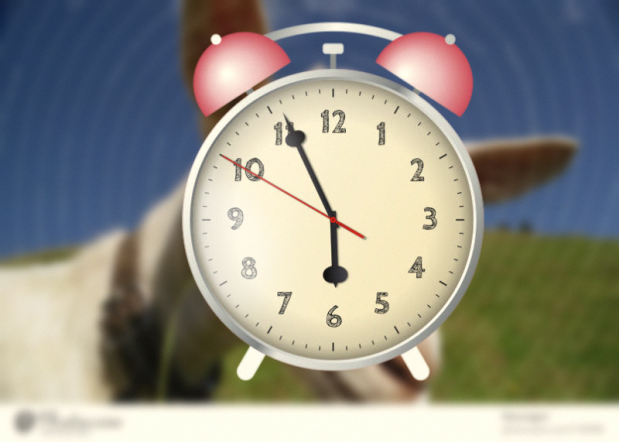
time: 5:55:50
